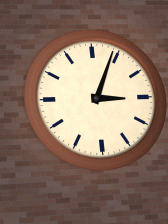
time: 3:04
